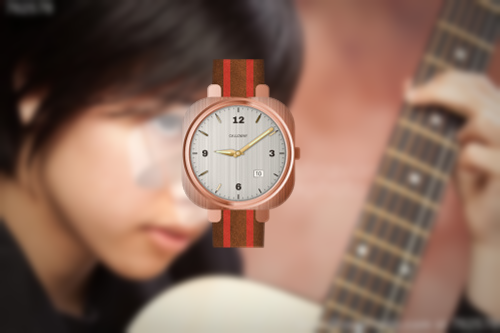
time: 9:09
